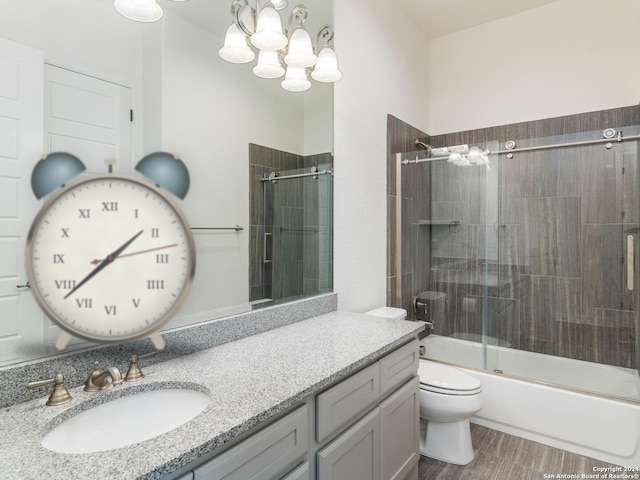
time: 1:38:13
